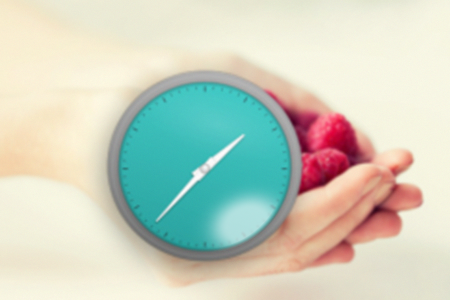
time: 1:37
